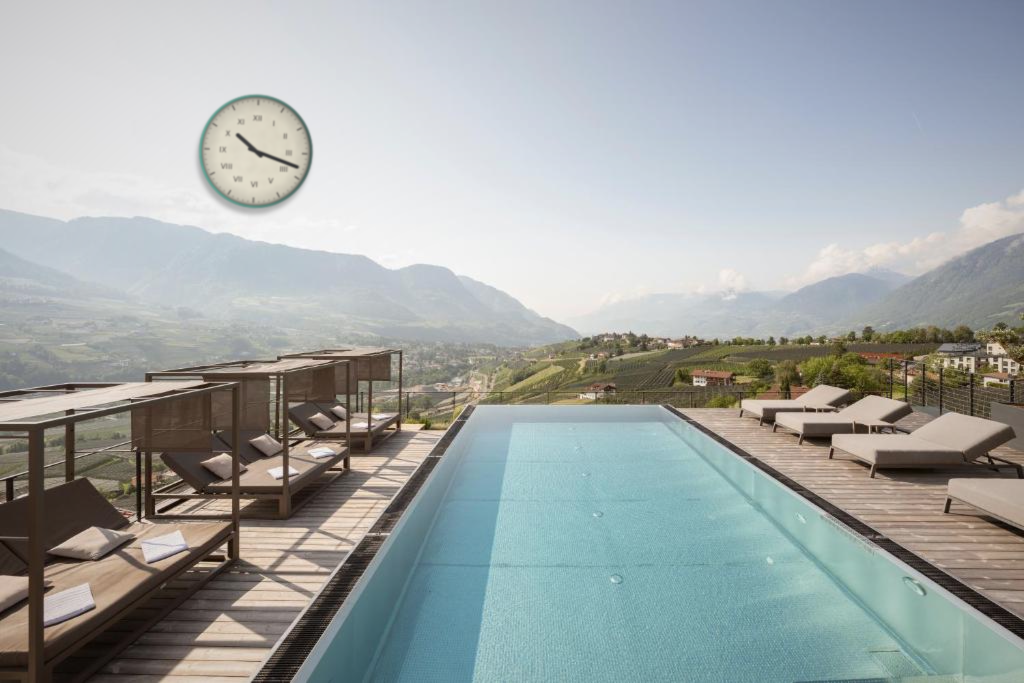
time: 10:18
